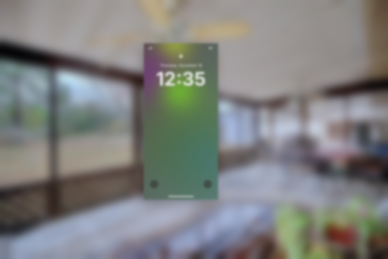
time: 12:35
